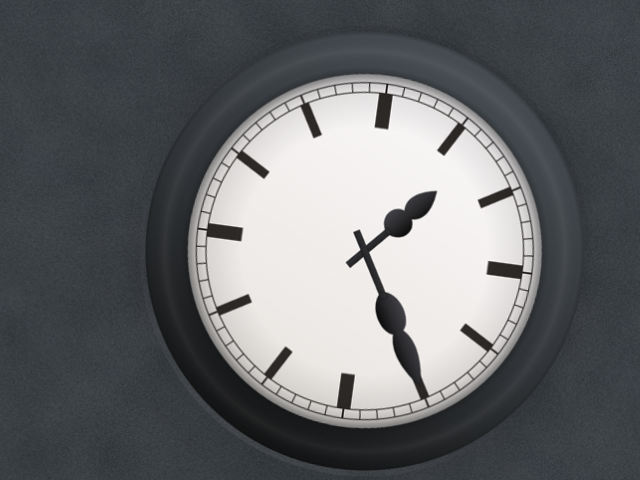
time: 1:25
